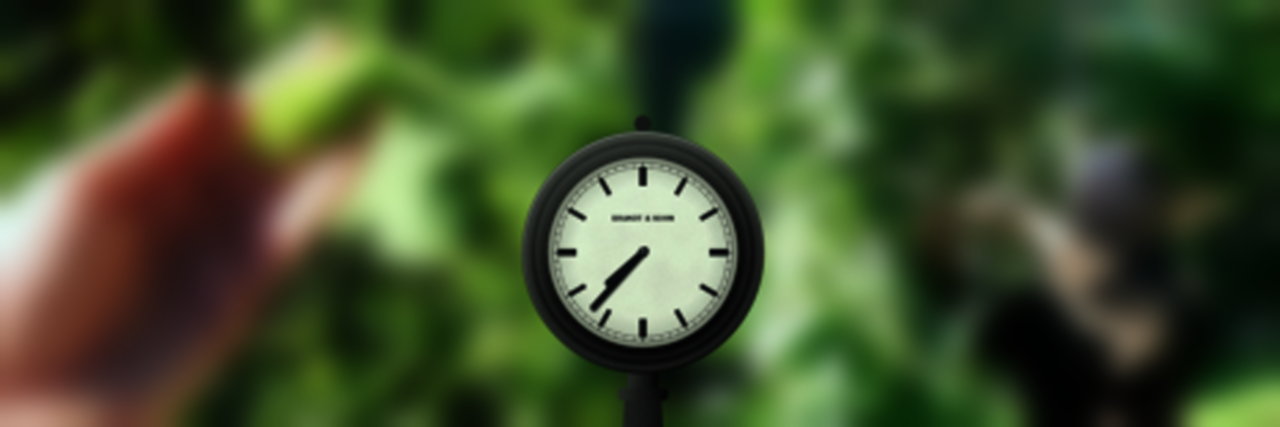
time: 7:37
